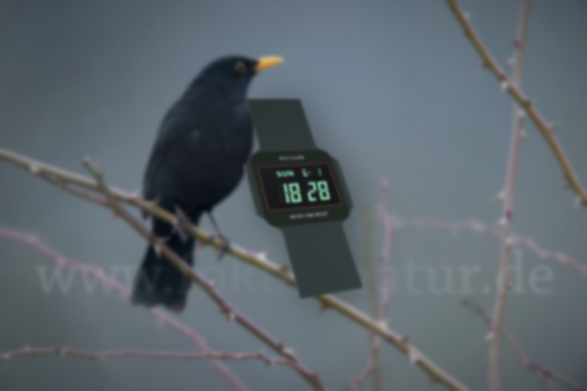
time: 18:28
